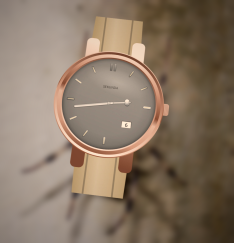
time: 2:43
